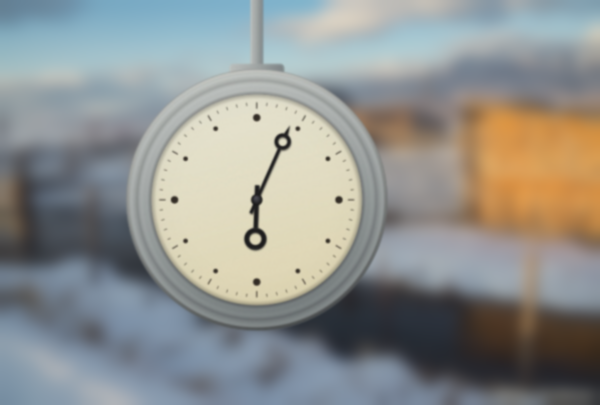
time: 6:04
